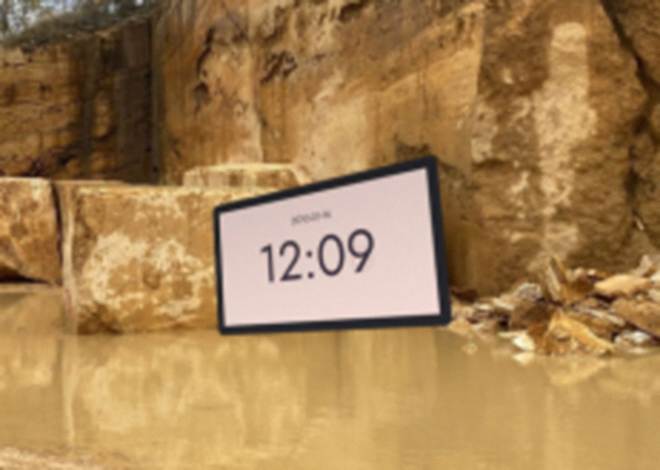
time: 12:09
